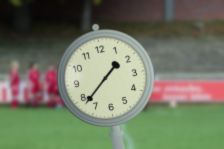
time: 1:38
